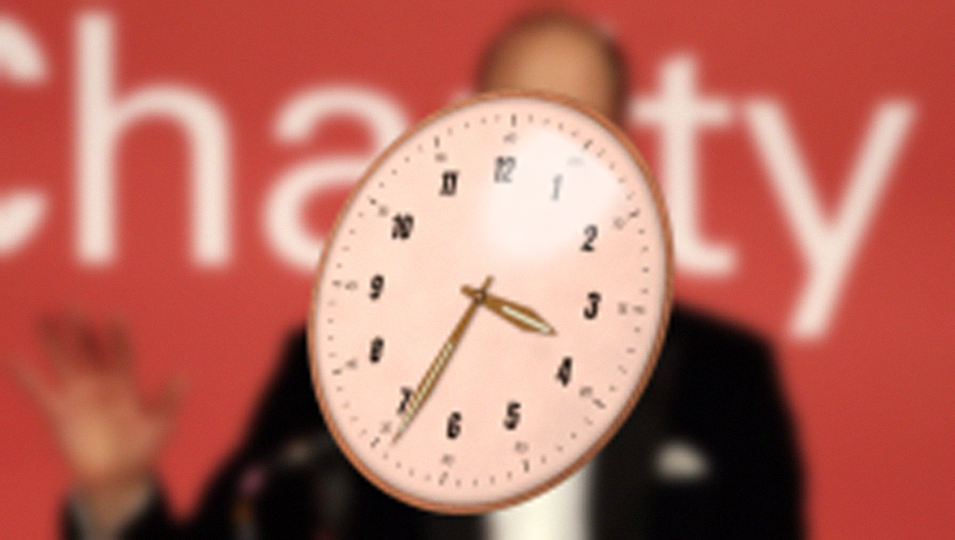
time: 3:34
